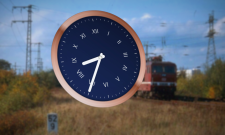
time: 8:35
